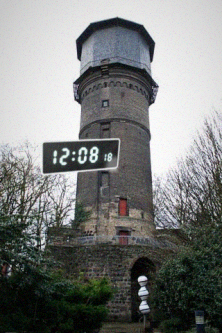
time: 12:08:18
